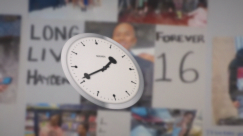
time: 1:41
